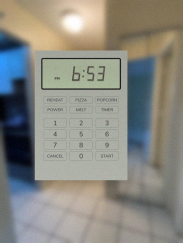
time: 6:53
